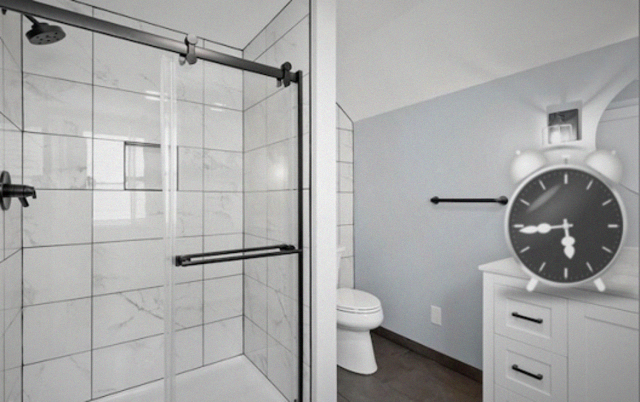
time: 5:44
